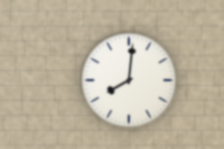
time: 8:01
